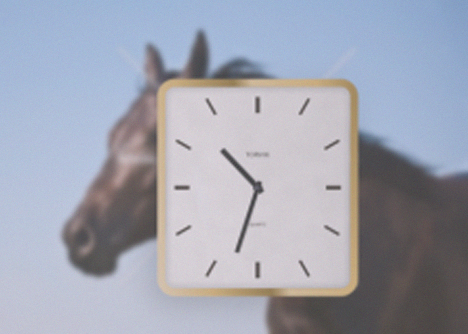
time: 10:33
